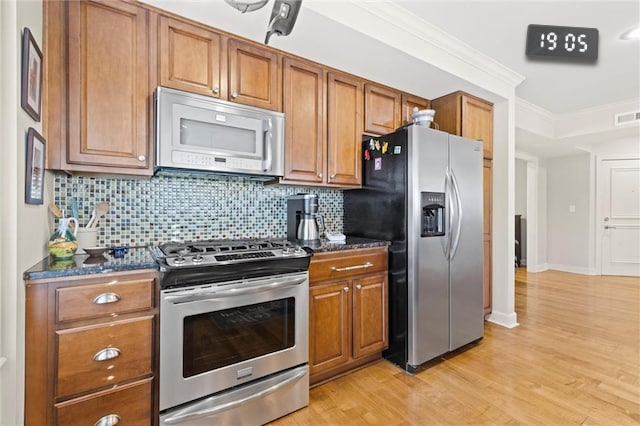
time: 19:05
